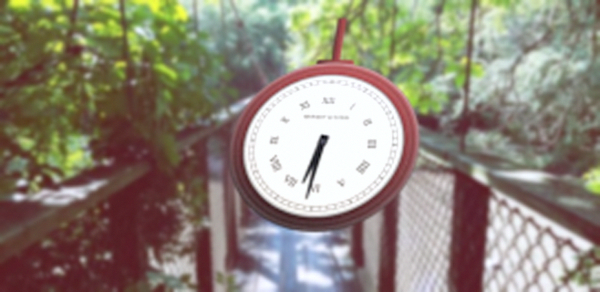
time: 6:31
